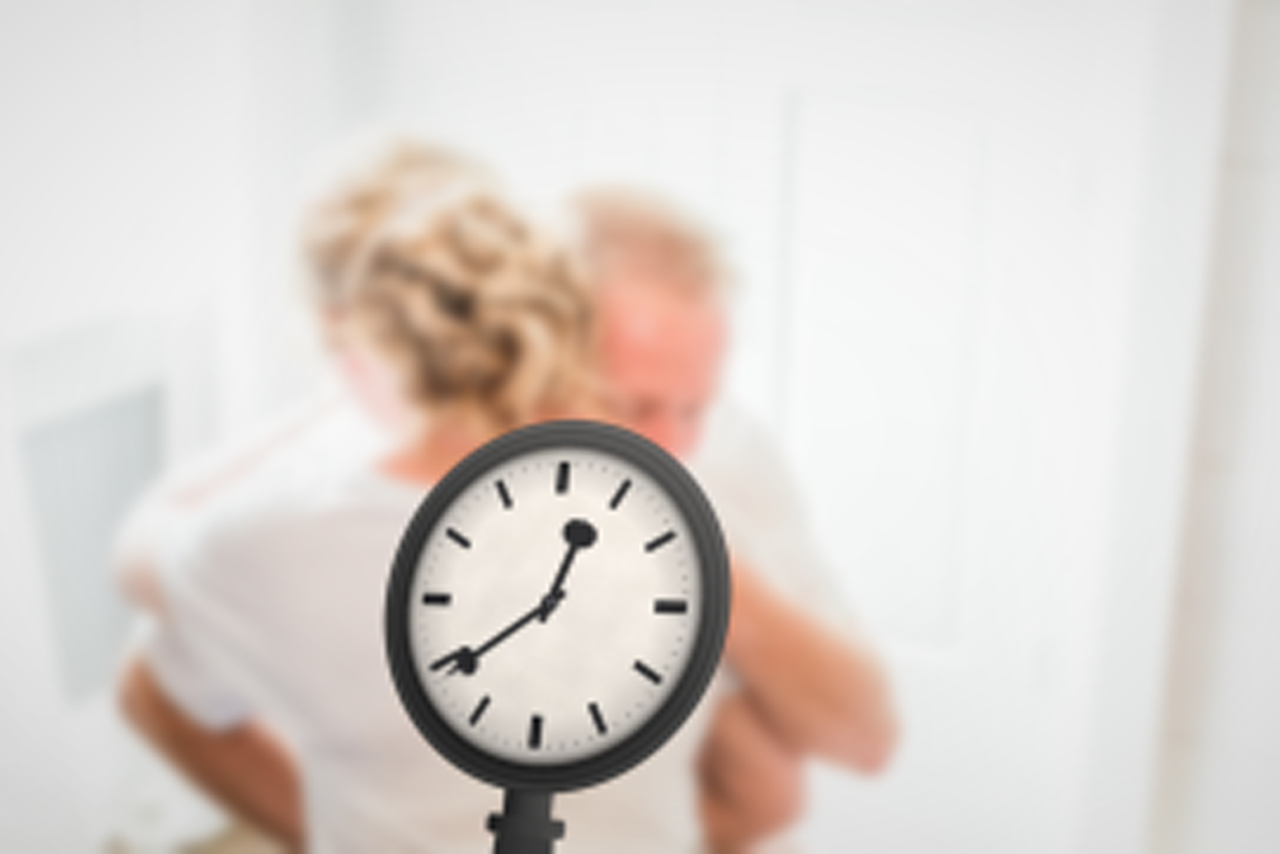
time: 12:39
